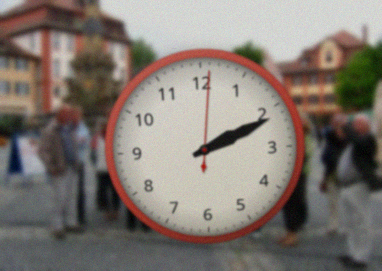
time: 2:11:01
